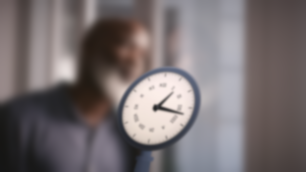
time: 1:17
